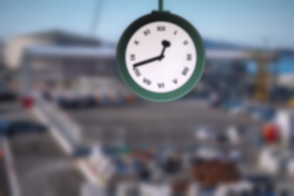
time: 12:42
